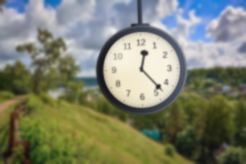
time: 12:23
